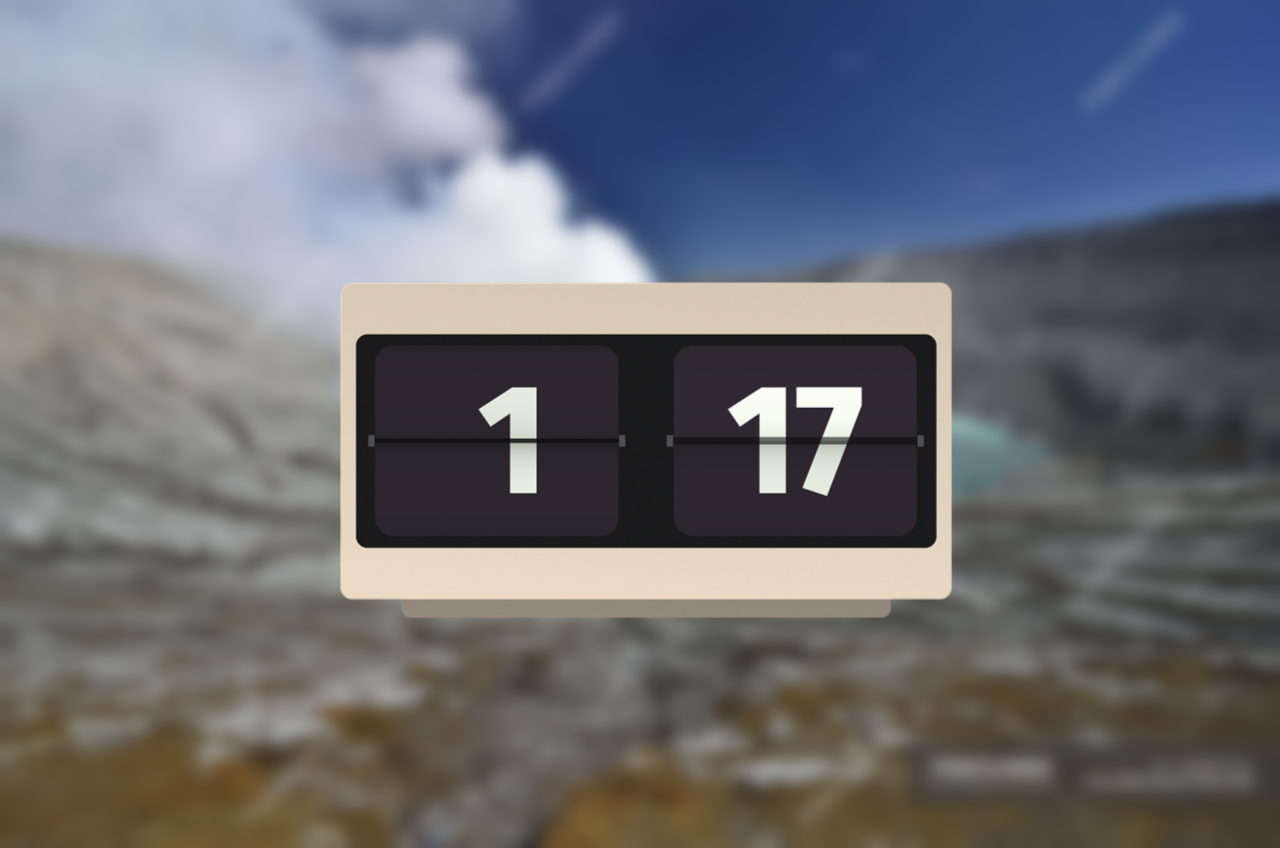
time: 1:17
